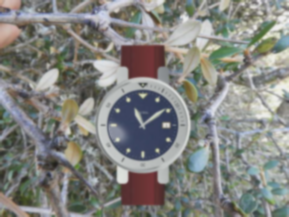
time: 11:09
